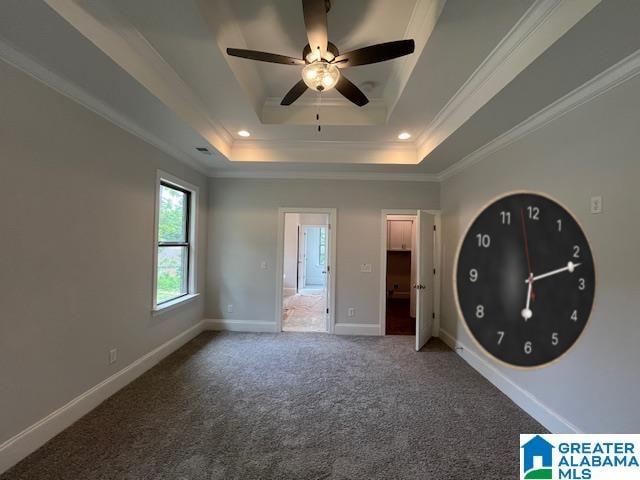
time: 6:11:58
